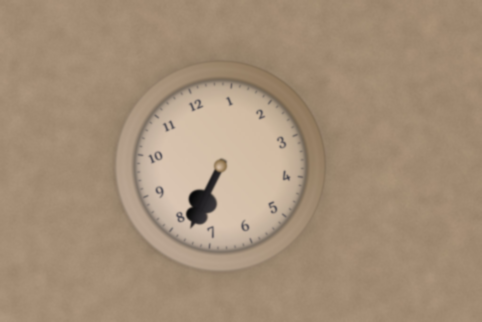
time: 7:38
